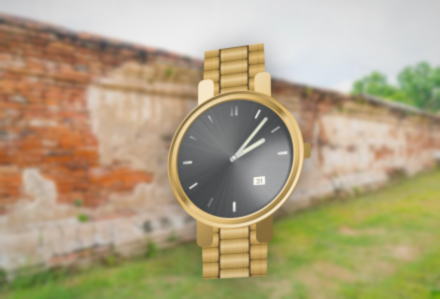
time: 2:07
